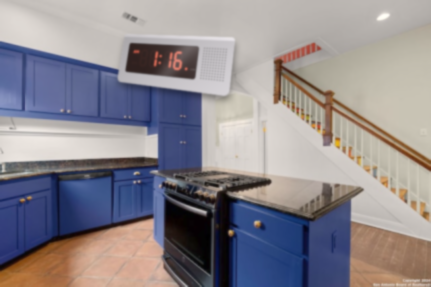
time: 1:16
